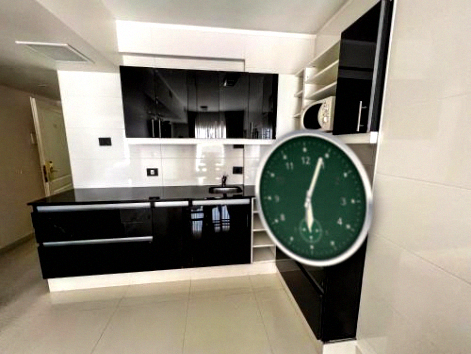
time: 6:04
